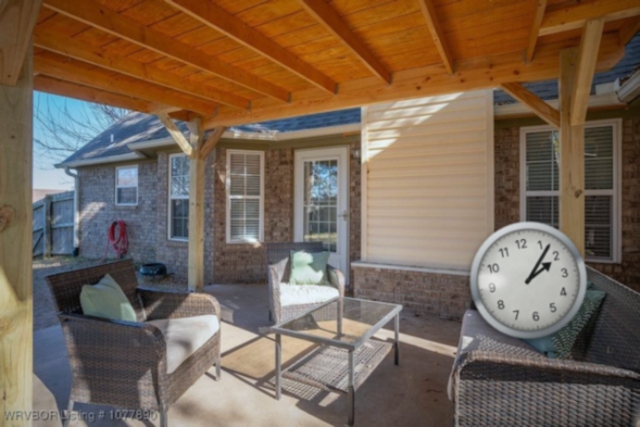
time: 2:07
